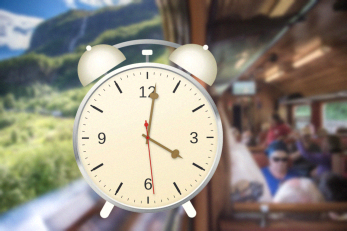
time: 4:01:29
